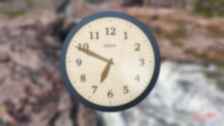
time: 6:49
